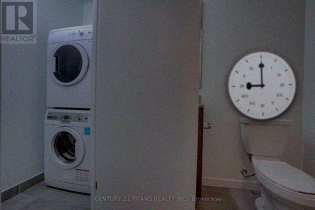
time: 9:00
